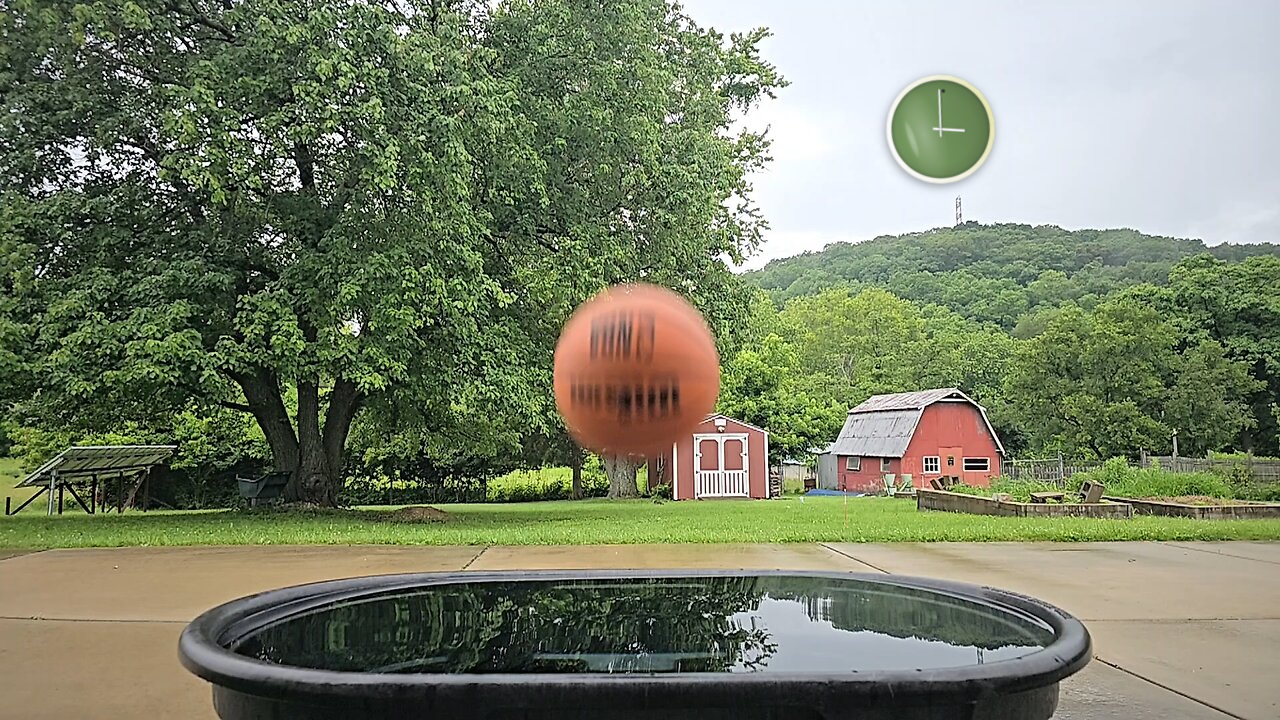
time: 2:59
